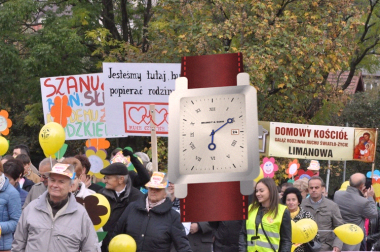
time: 6:09
